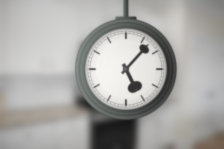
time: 5:07
